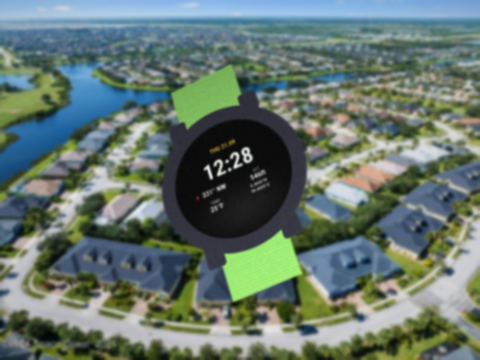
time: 12:28
